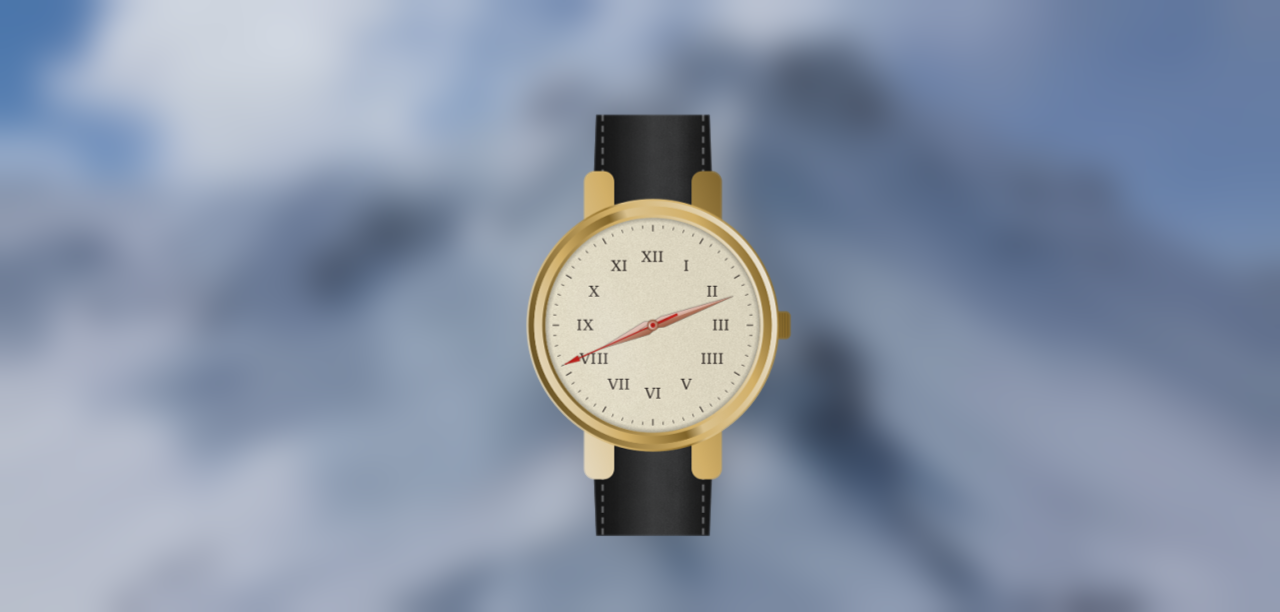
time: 8:11:41
